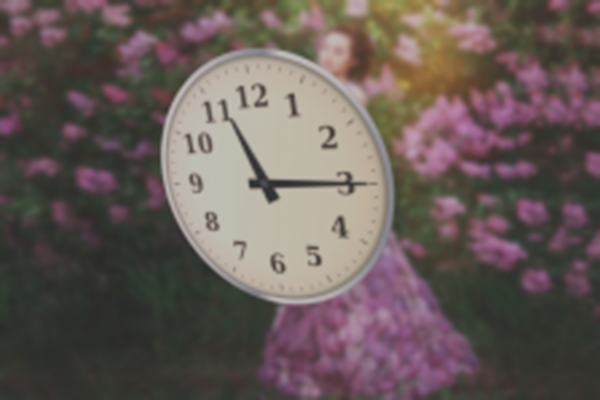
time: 11:15
